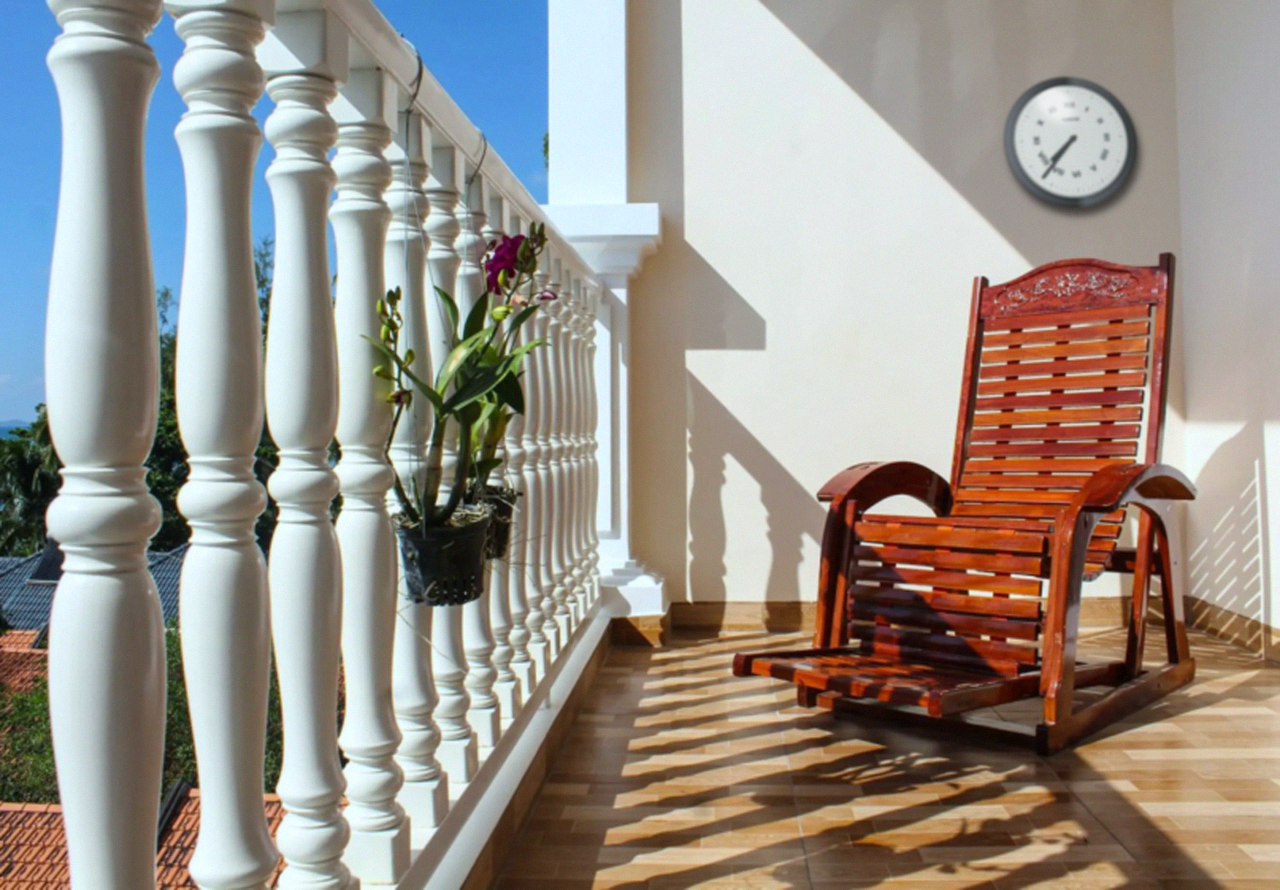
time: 7:37
